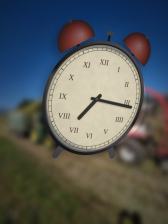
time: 7:16
